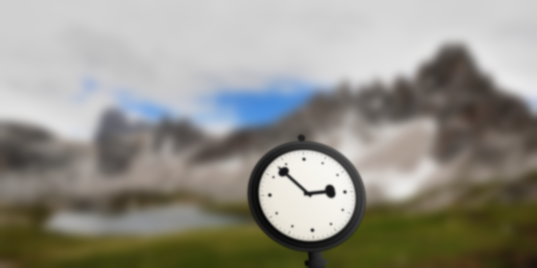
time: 2:53
